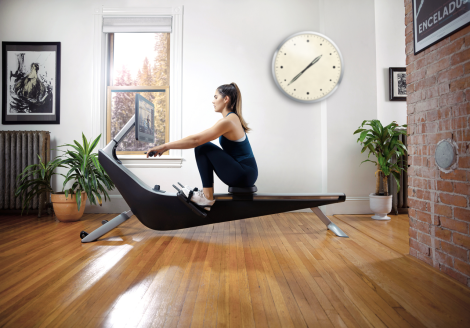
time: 1:38
